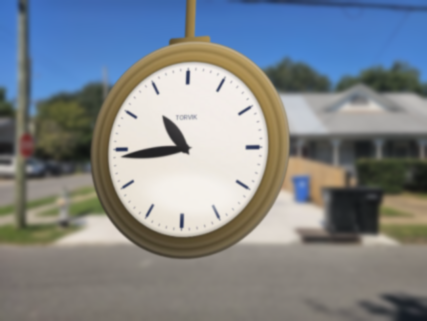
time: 10:44
